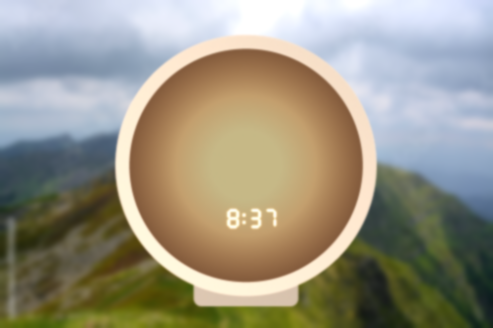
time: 8:37
